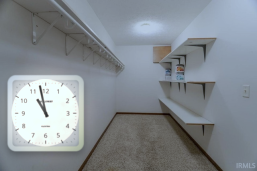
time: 10:58
